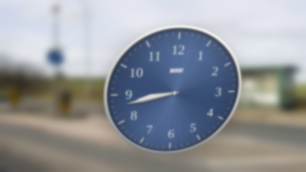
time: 8:43
